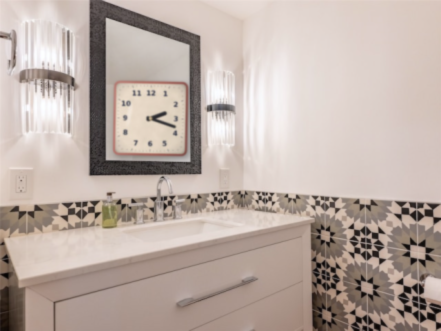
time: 2:18
